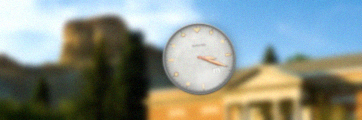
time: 3:19
